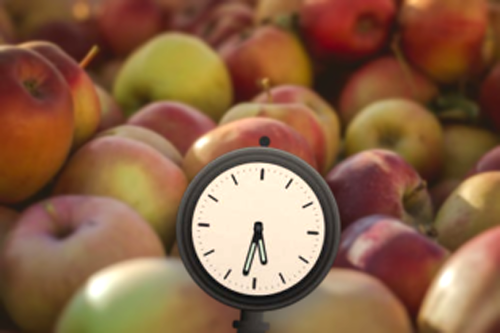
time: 5:32
